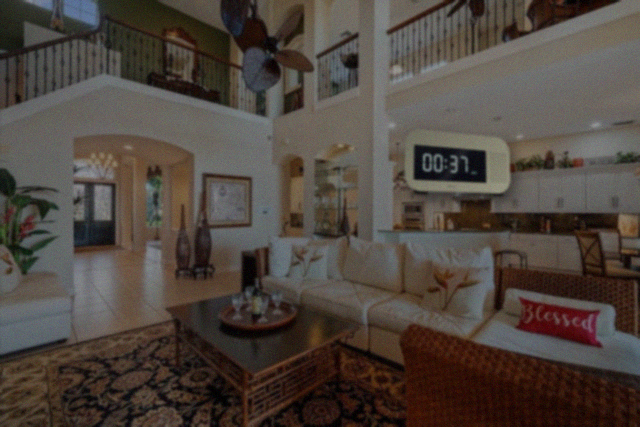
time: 0:37
